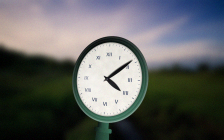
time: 4:09
